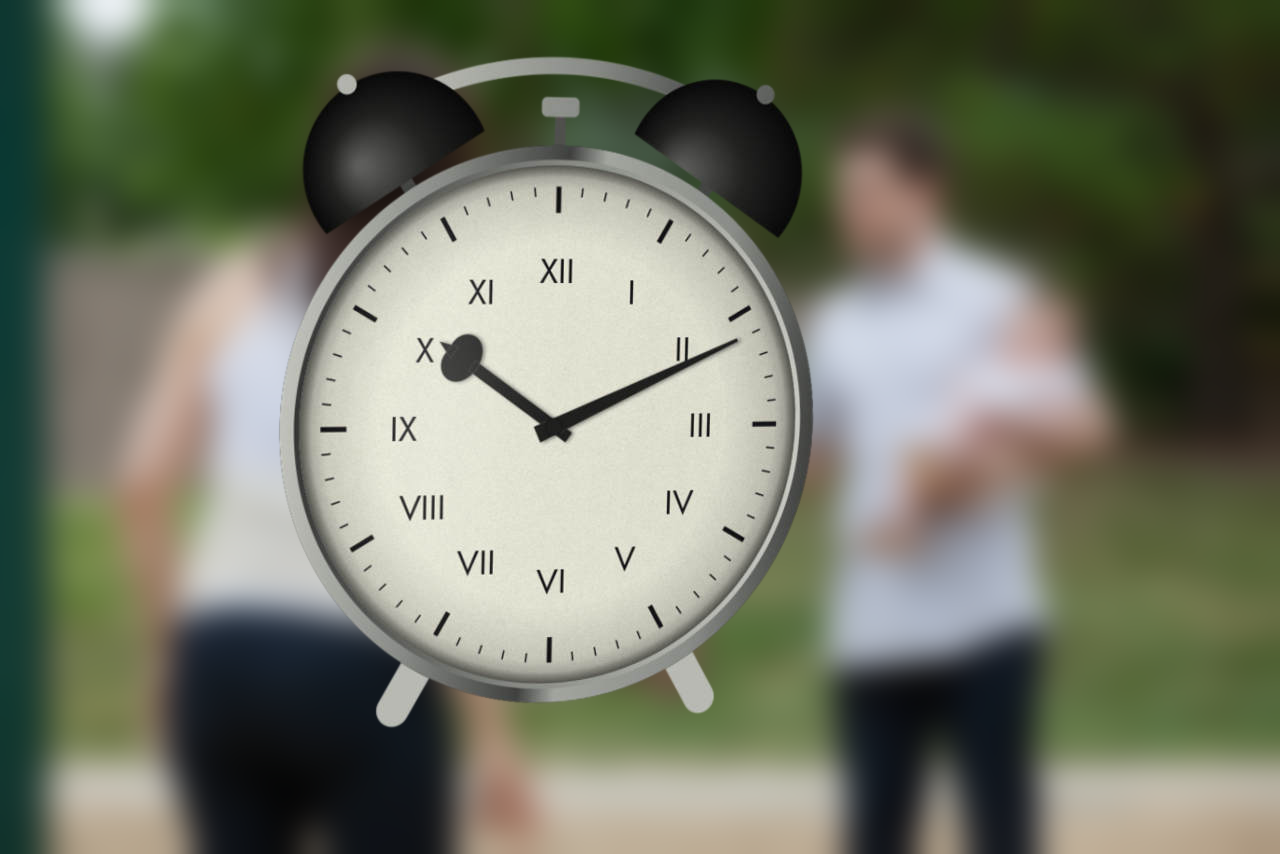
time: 10:11
